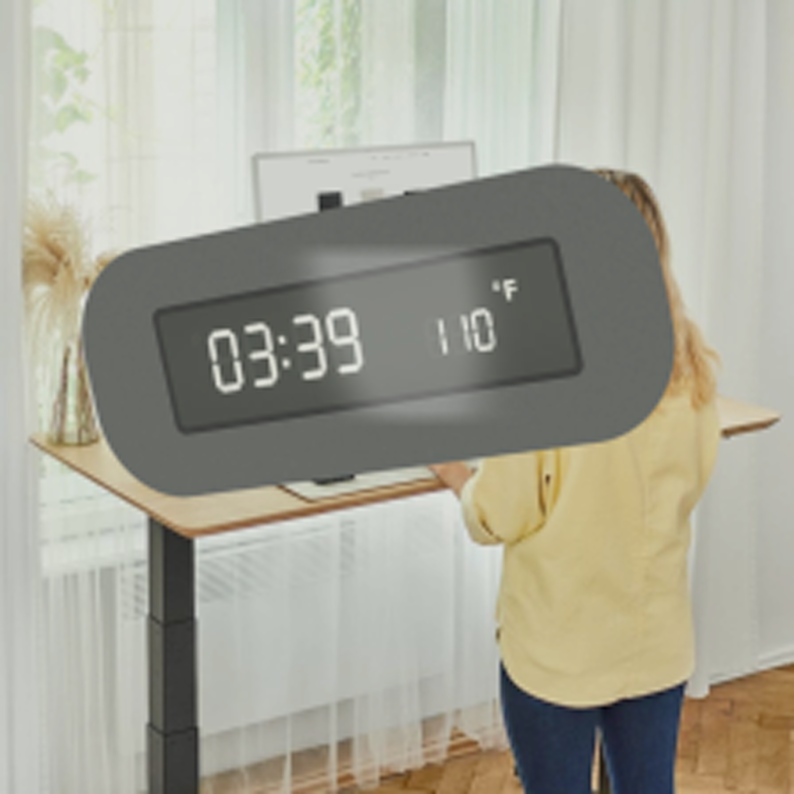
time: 3:39
